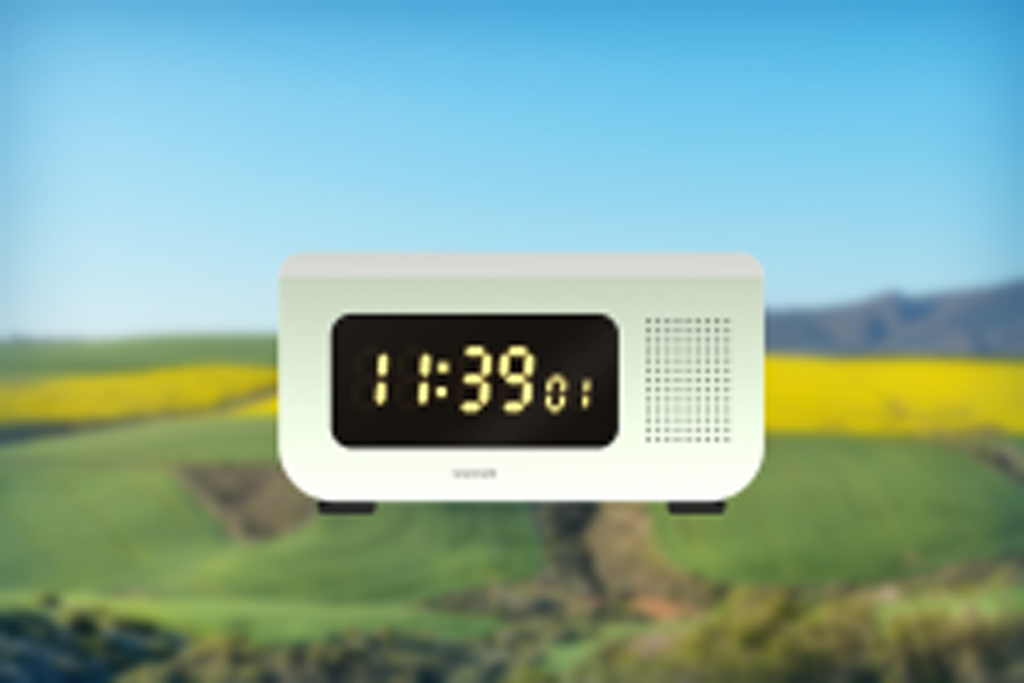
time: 11:39:01
